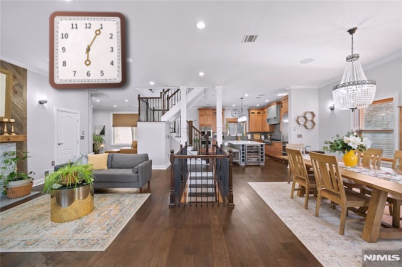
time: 6:05
